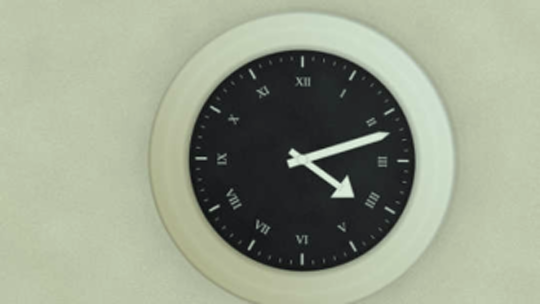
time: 4:12
